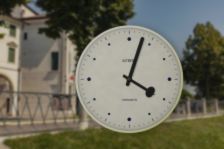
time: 4:03
